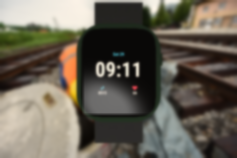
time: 9:11
